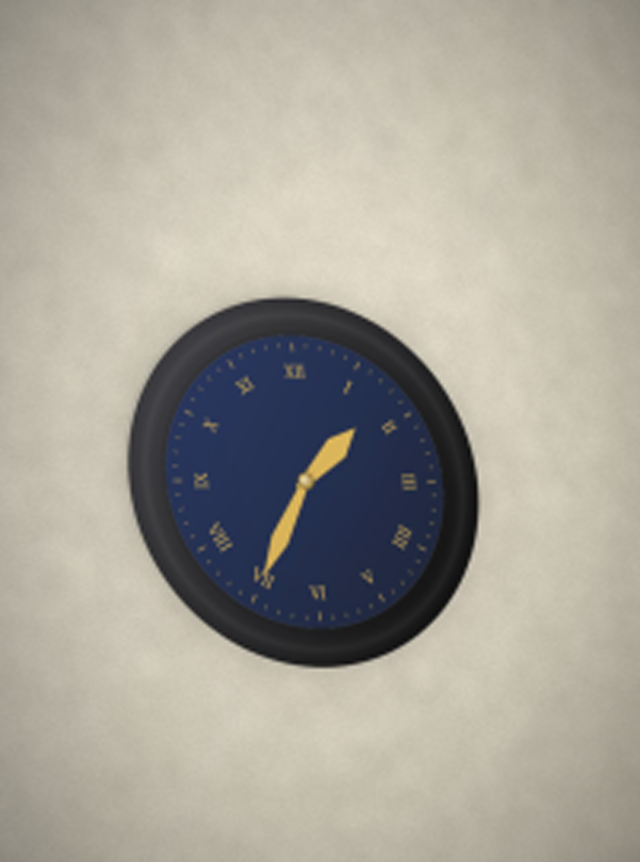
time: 1:35
